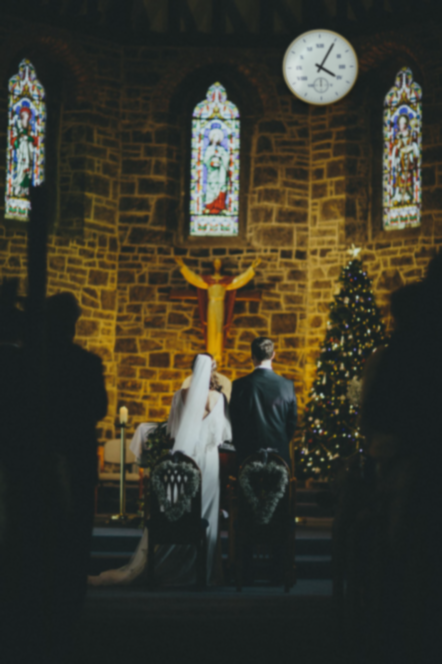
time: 4:05
